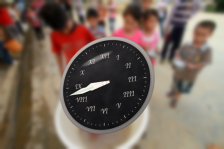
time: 8:43
